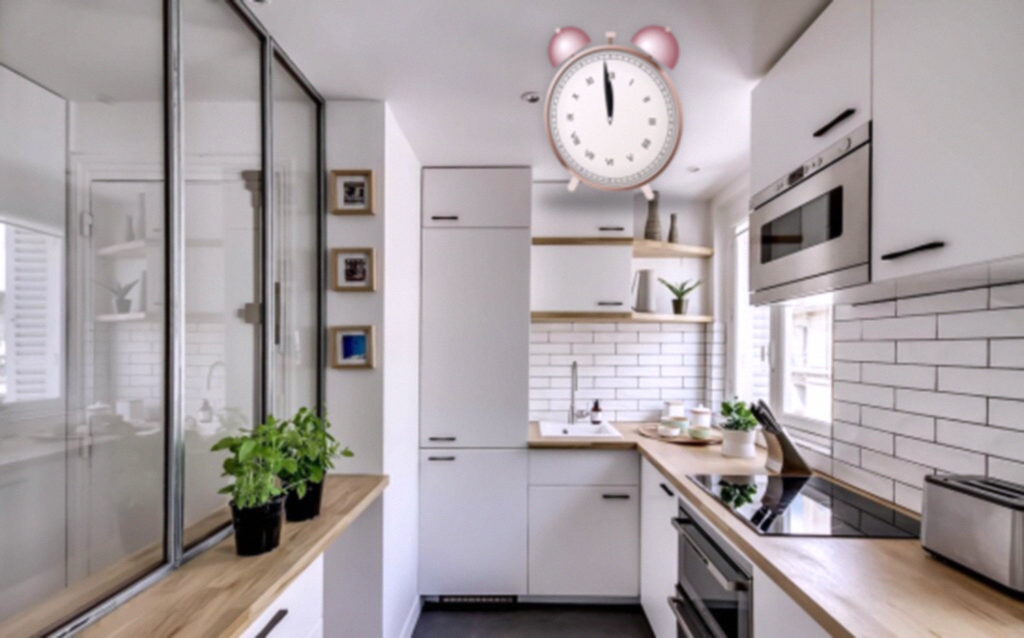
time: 11:59
